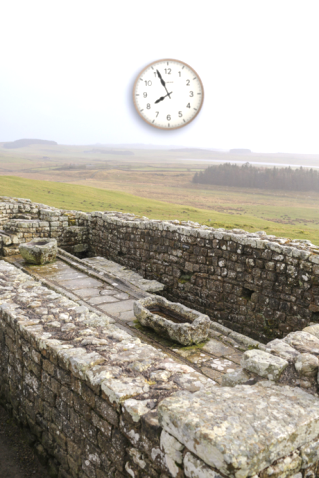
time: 7:56
